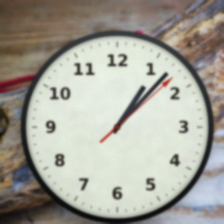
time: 1:07:08
